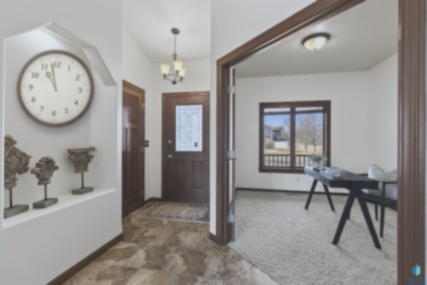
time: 10:58
